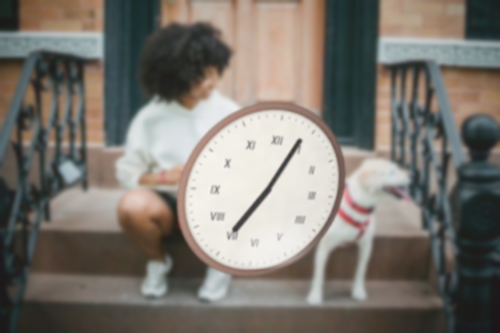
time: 7:04
